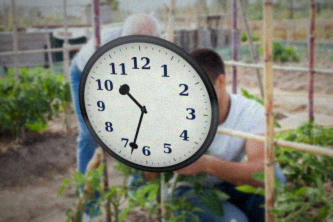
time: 10:33
